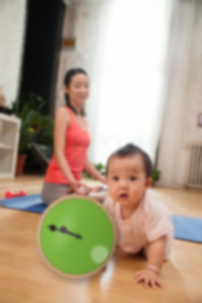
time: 9:48
